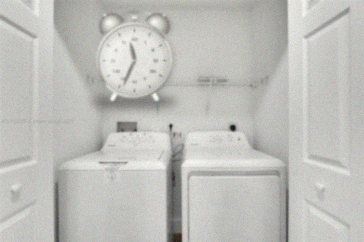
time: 11:34
